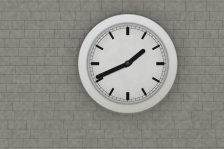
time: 1:41
